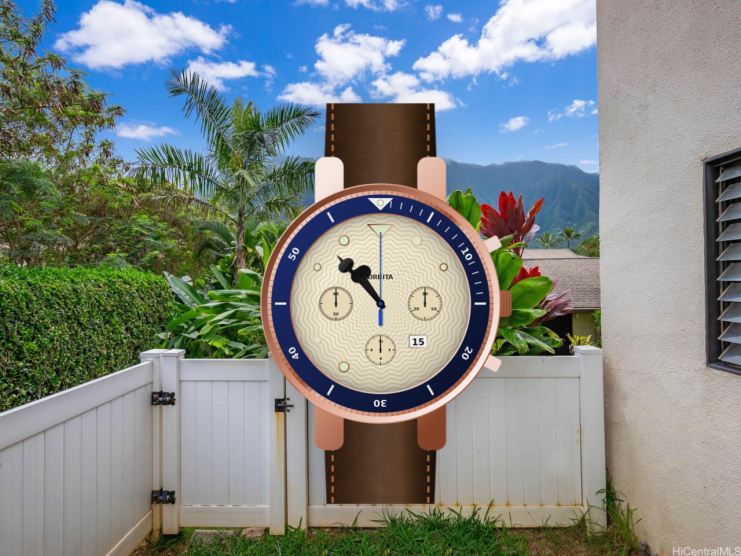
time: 10:53
